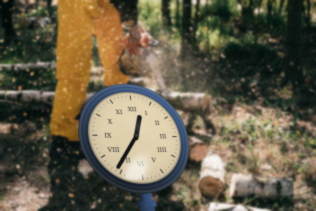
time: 12:36
